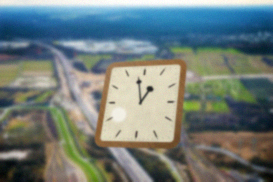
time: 12:58
